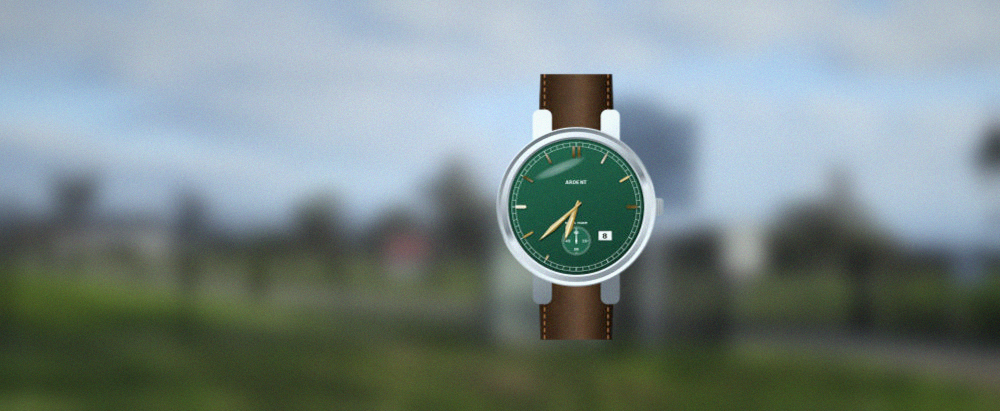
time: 6:38
